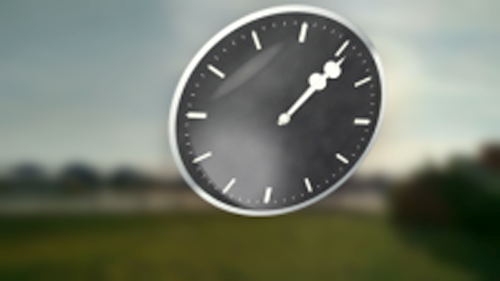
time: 1:06
